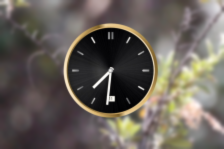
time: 7:31
